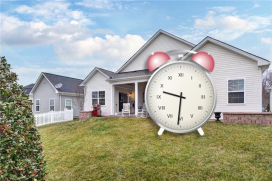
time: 9:31
